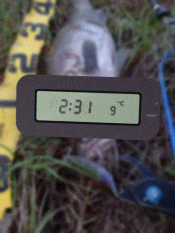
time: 2:31
